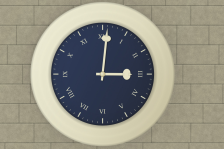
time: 3:01
